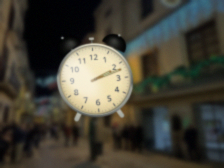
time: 2:12
